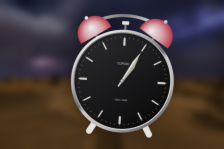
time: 1:05
